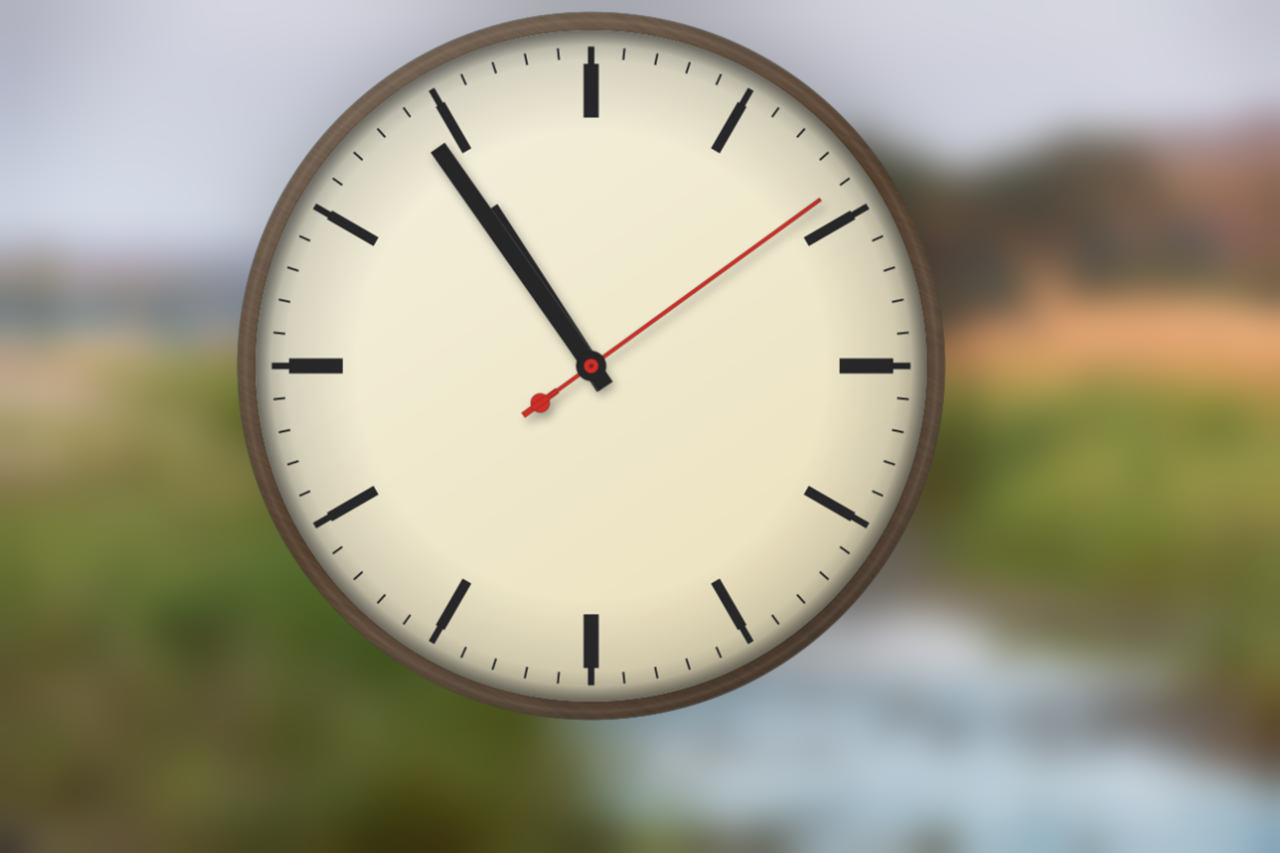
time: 10:54:09
